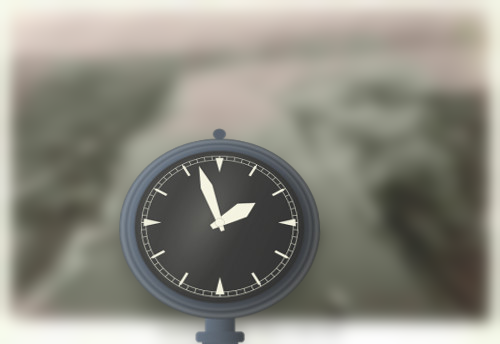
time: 1:57
